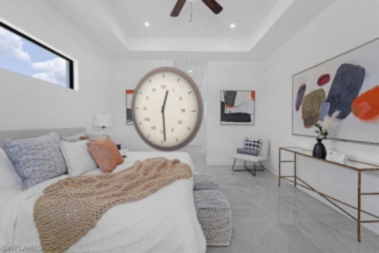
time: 12:29
